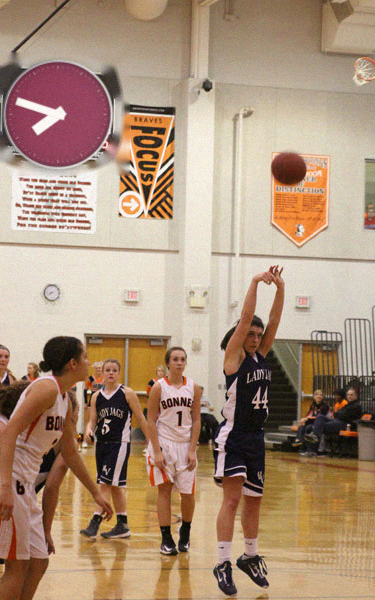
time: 7:48
